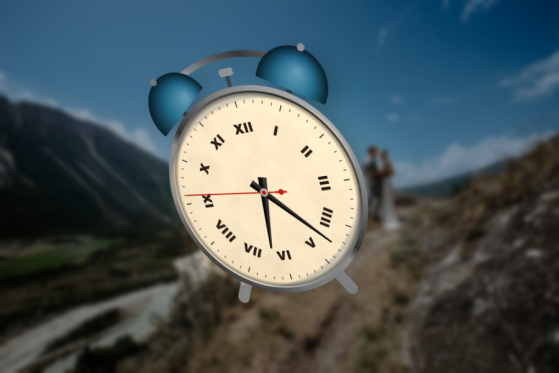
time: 6:22:46
